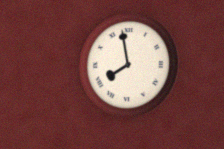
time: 7:58
